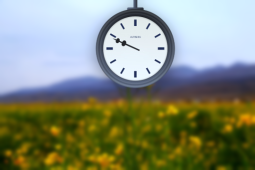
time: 9:49
